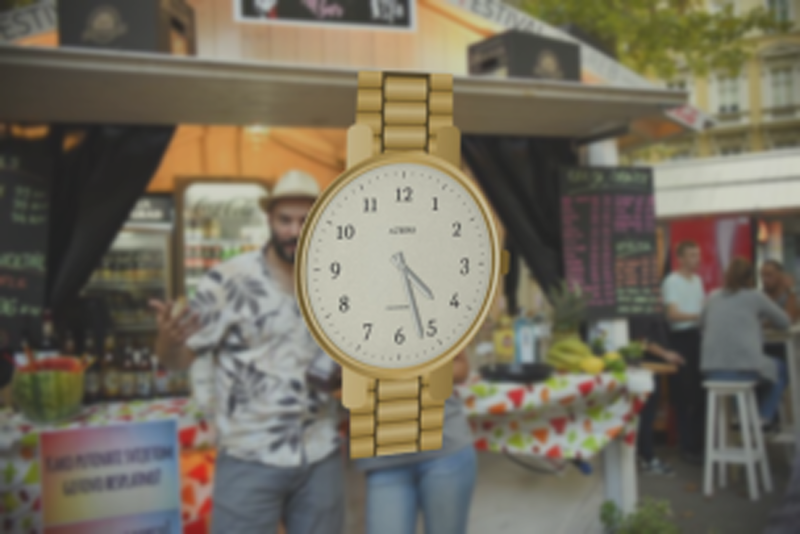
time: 4:27
